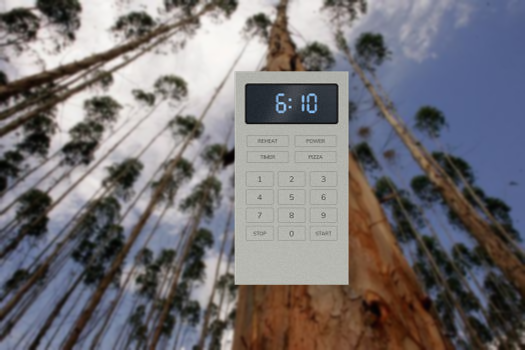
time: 6:10
